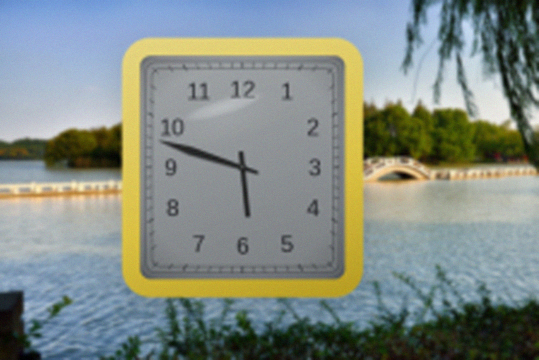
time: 5:48
